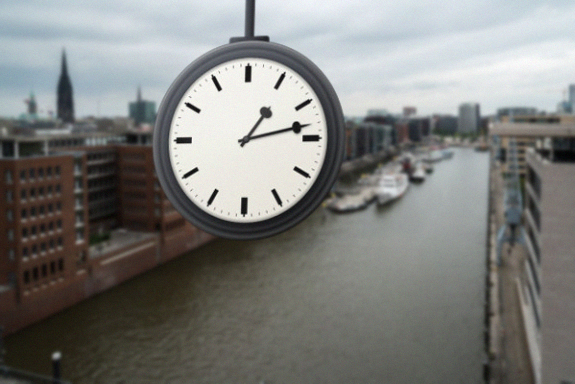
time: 1:13
